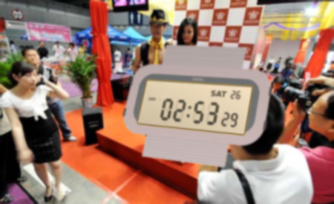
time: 2:53:29
